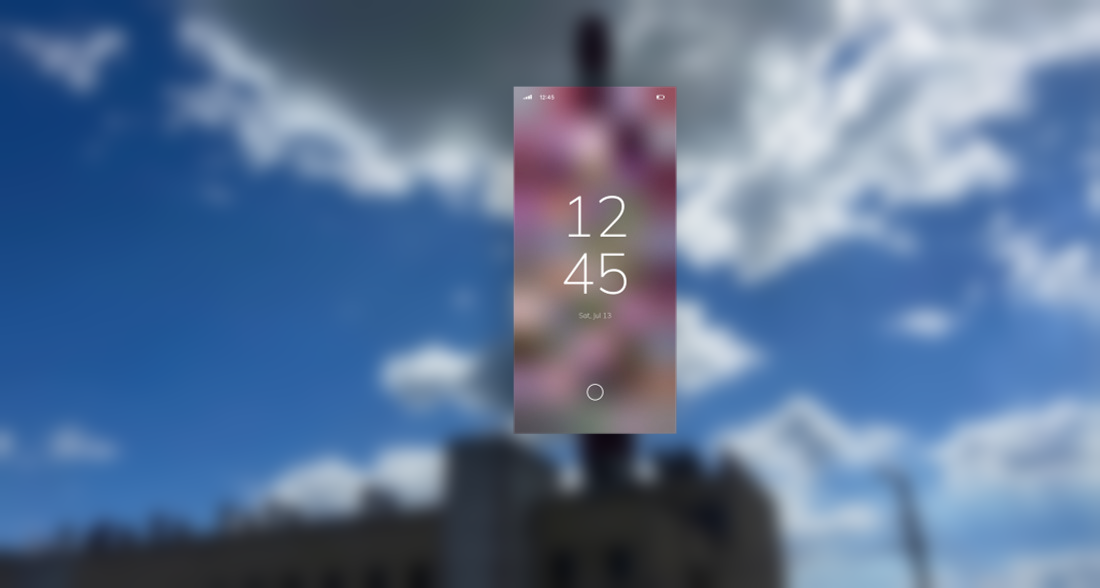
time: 12:45
